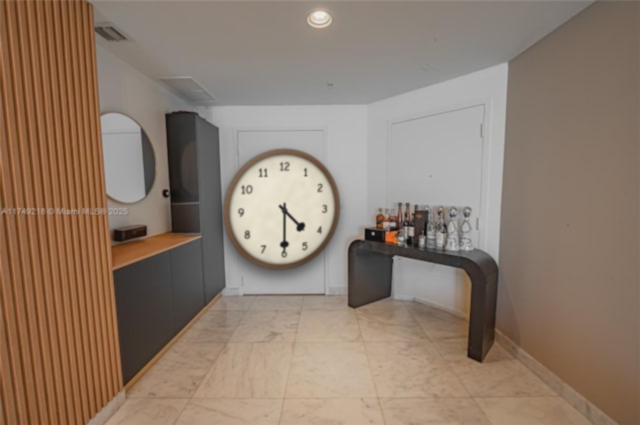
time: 4:30
